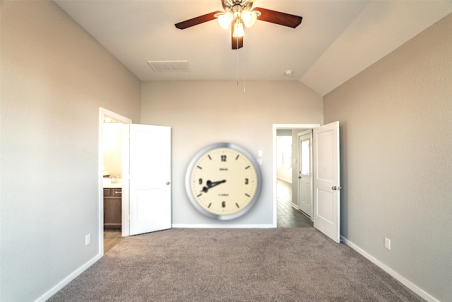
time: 8:41
